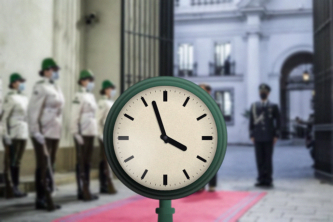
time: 3:57
